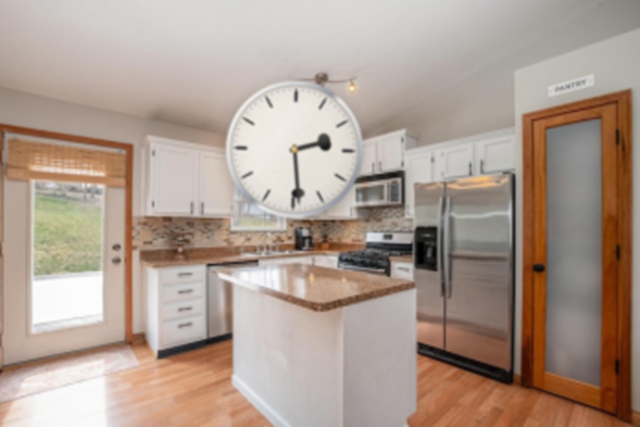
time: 2:29
